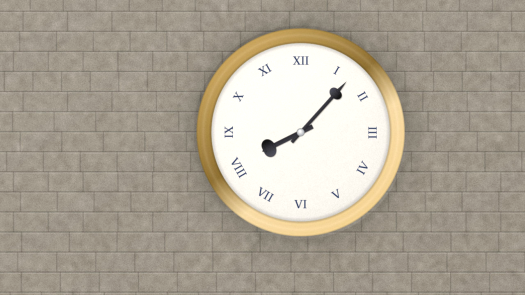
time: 8:07
